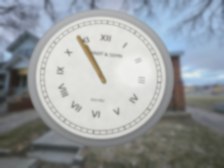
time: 10:54
